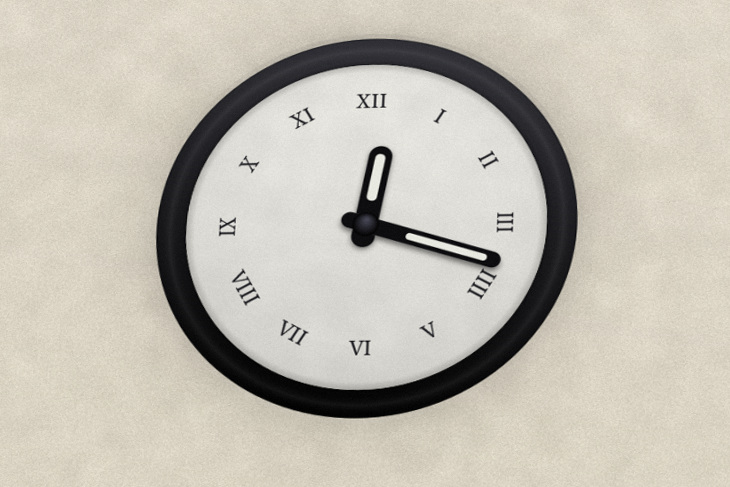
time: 12:18
